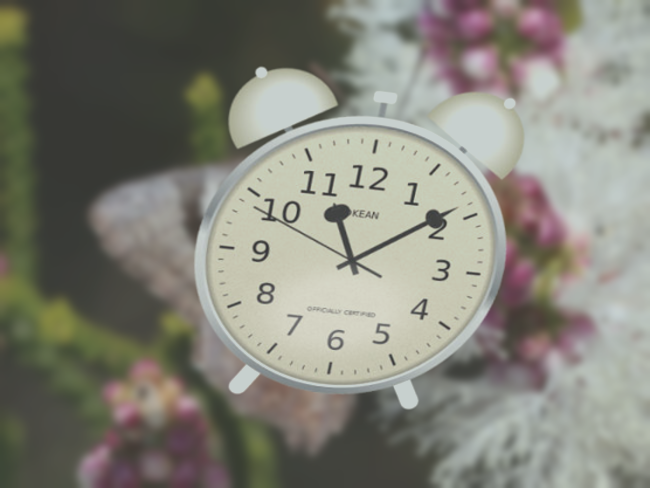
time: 11:08:49
